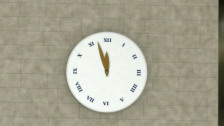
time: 11:57
